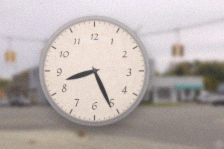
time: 8:26
